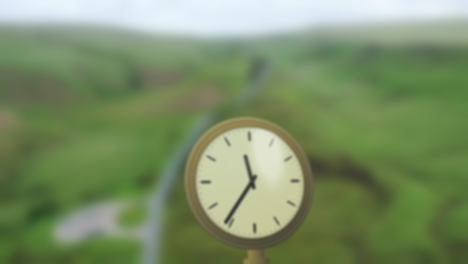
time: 11:36
